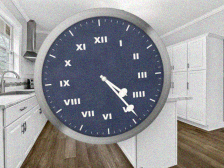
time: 4:24
